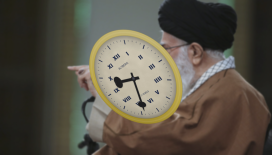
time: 9:34
